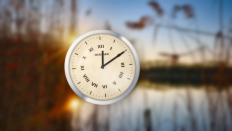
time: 12:10
